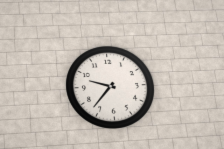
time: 9:37
